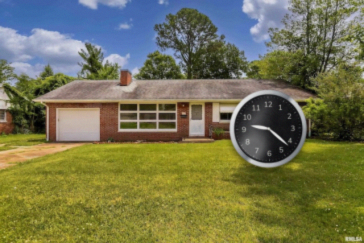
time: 9:22
